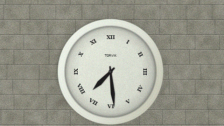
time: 7:29
